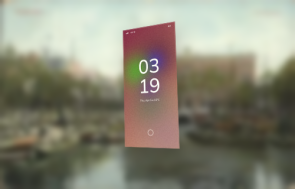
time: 3:19
